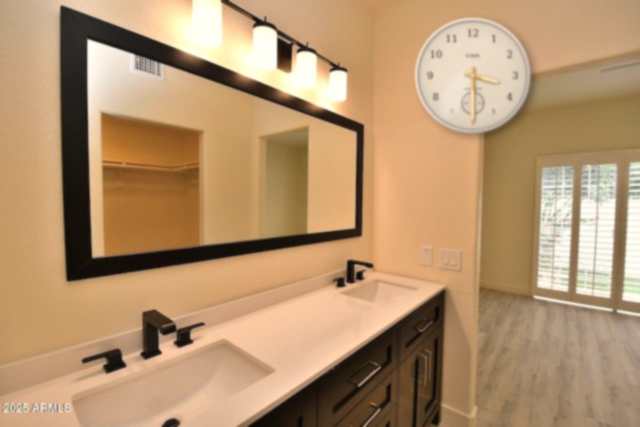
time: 3:30
